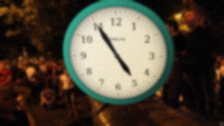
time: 4:55
